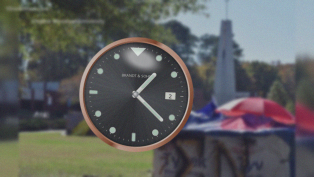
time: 1:22
